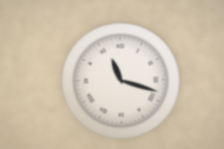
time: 11:18
